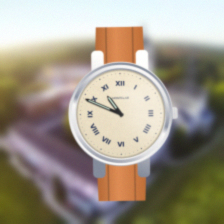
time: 10:49
